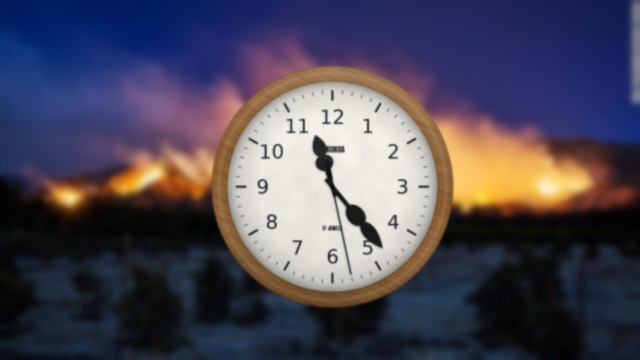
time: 11:23:28
